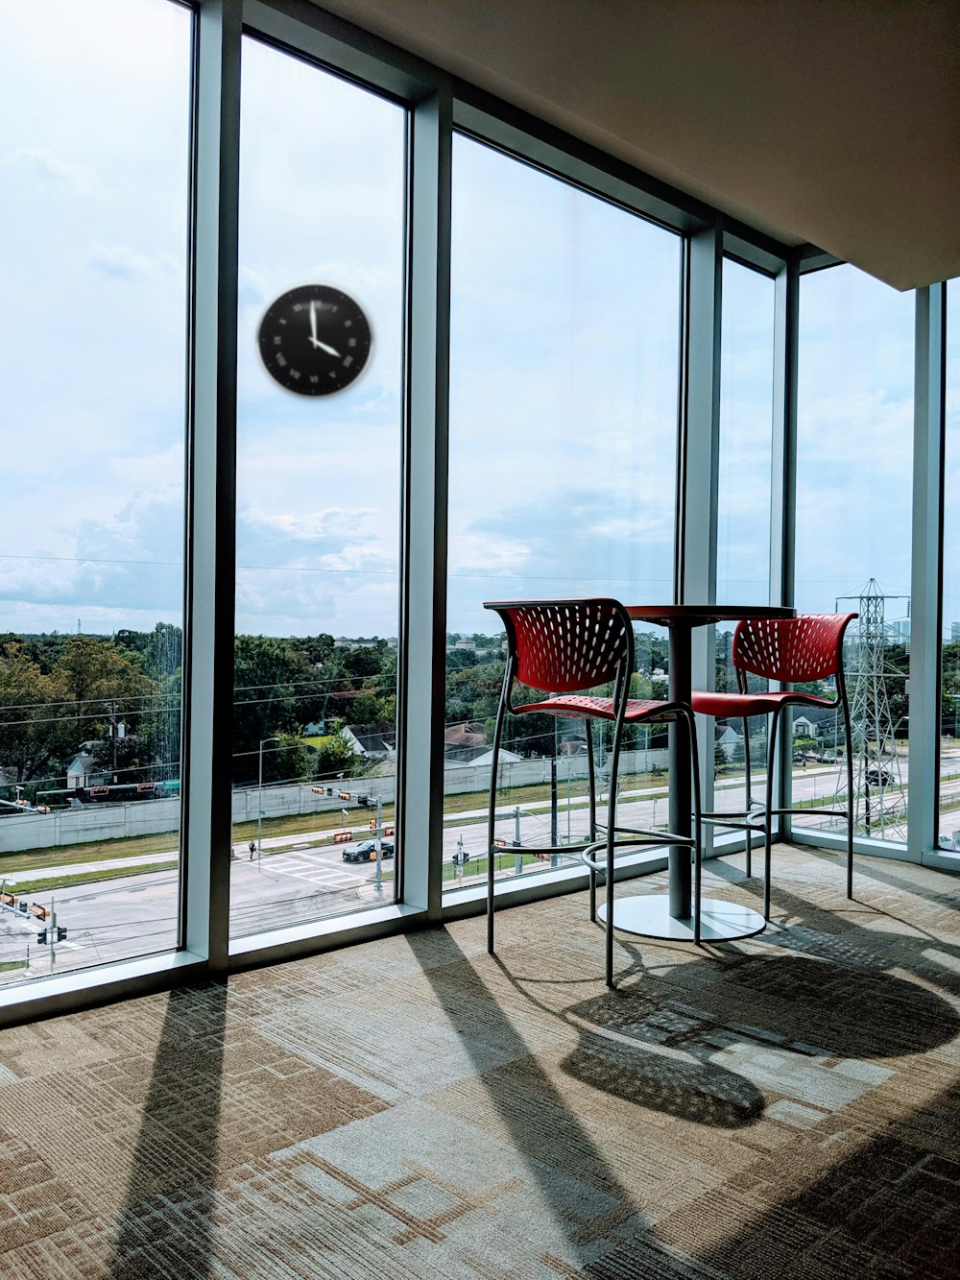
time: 3:59
